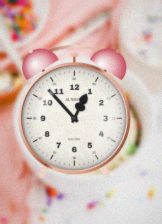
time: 12:53
